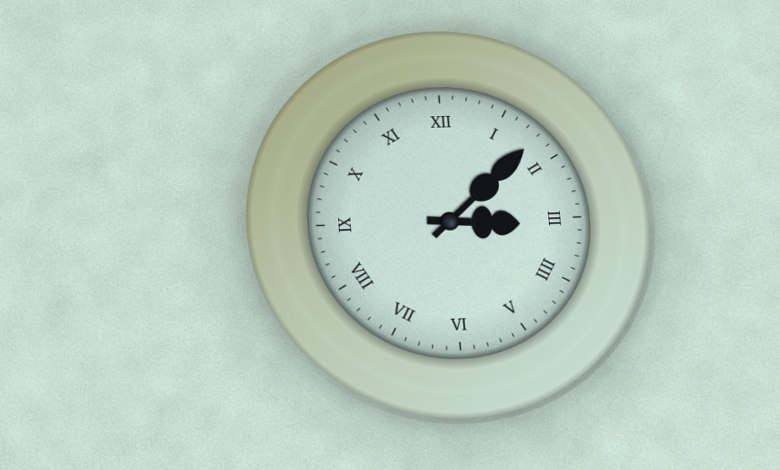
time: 3:08
